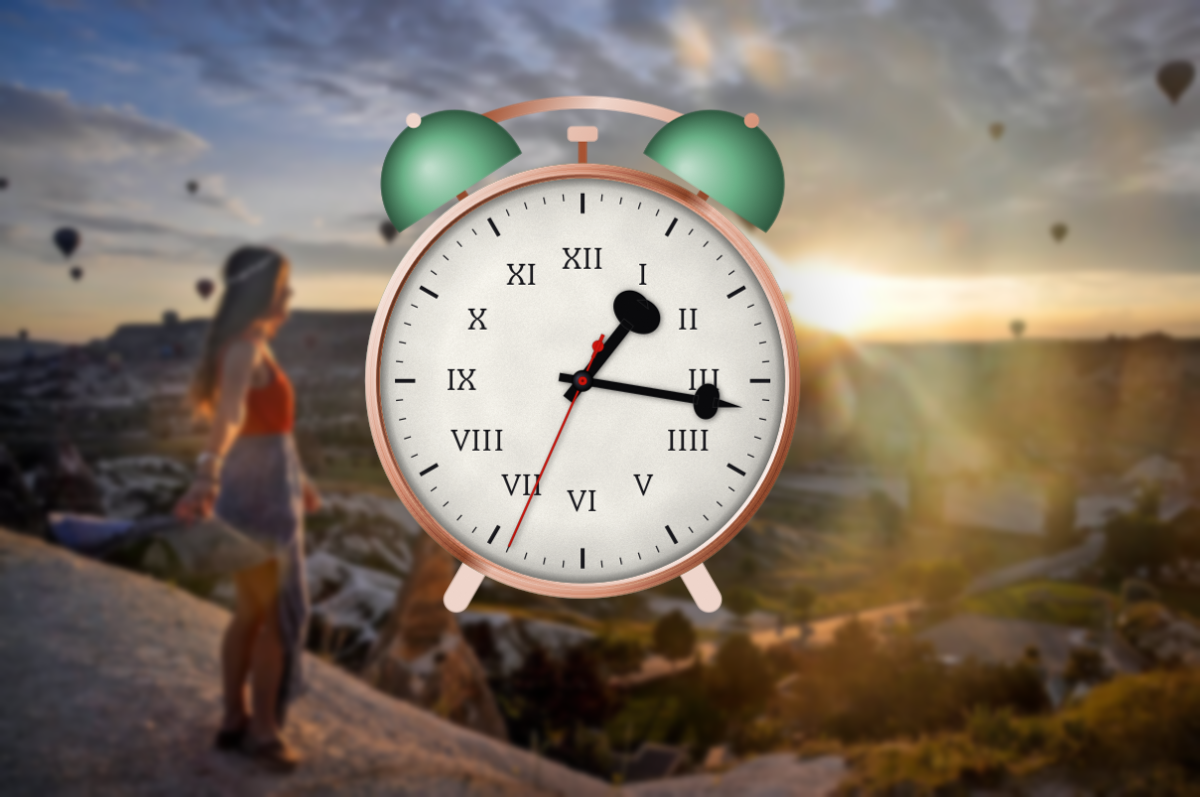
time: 1:16:34
